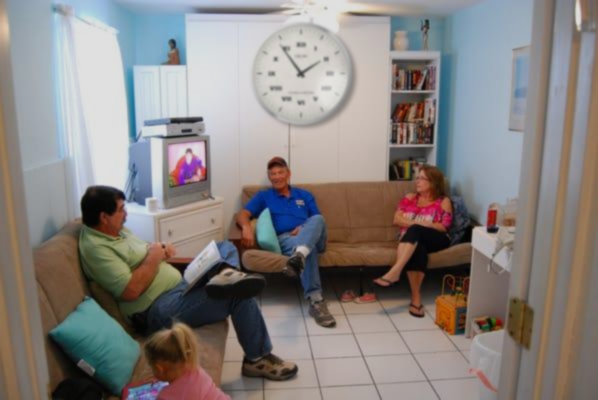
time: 1:54
